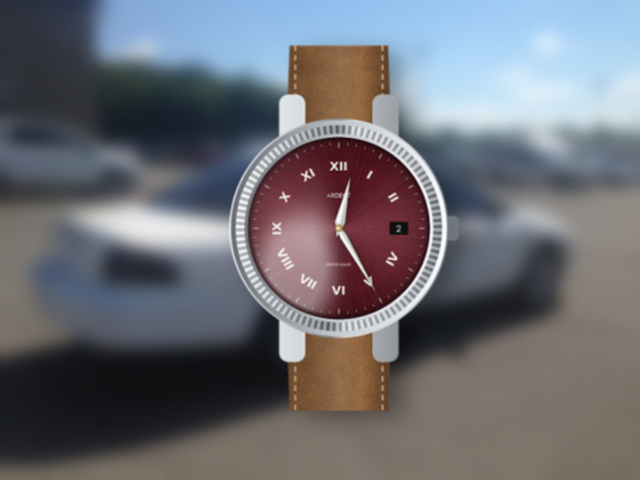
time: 12:25
